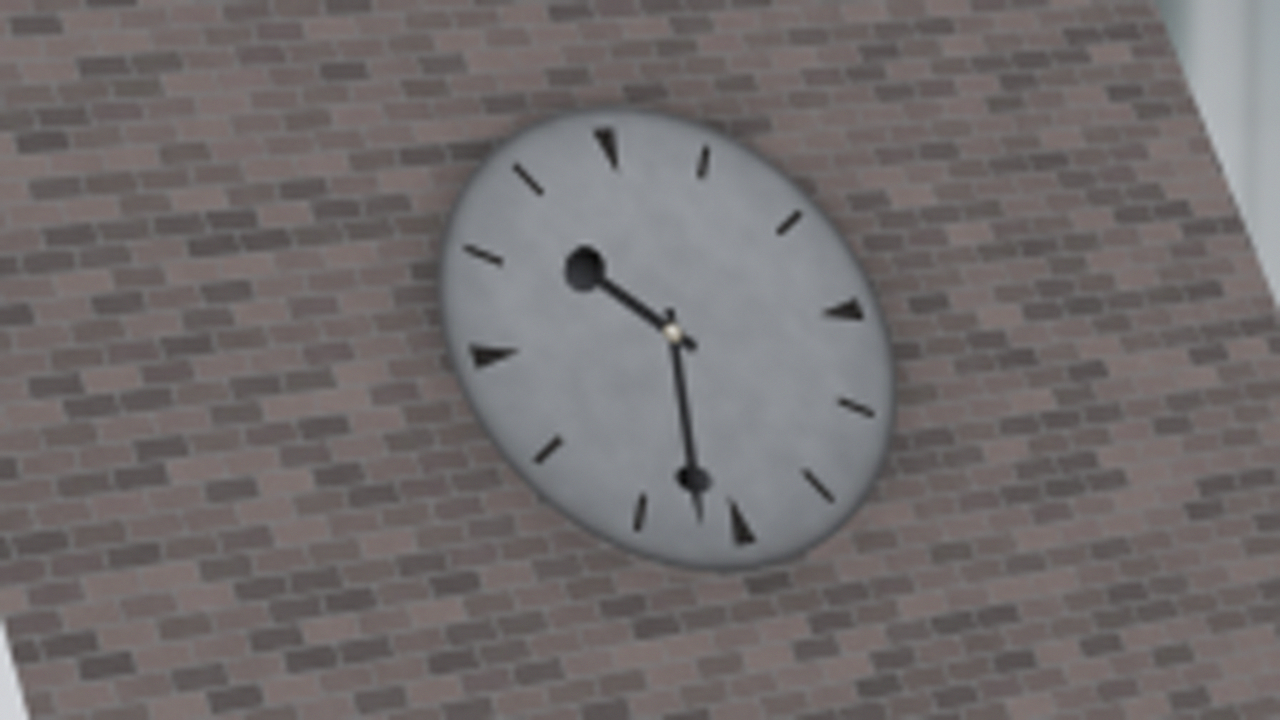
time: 10:32
